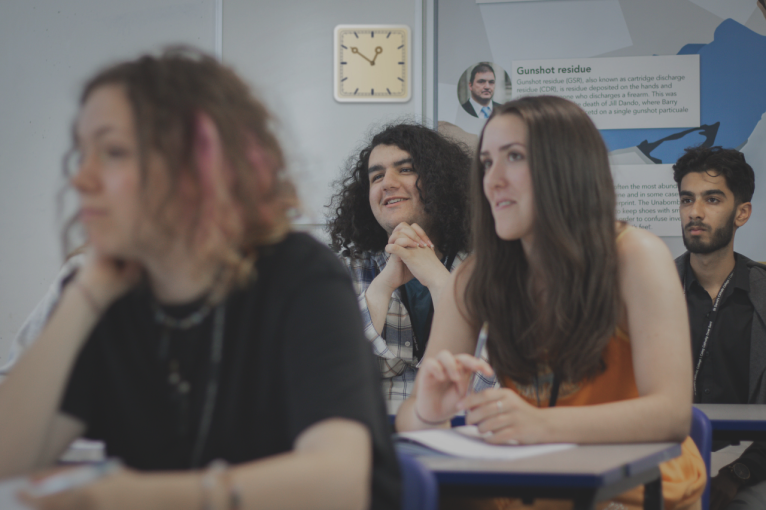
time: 12:51
